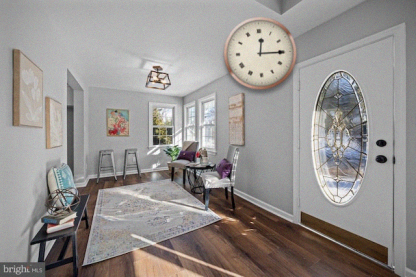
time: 12:15
